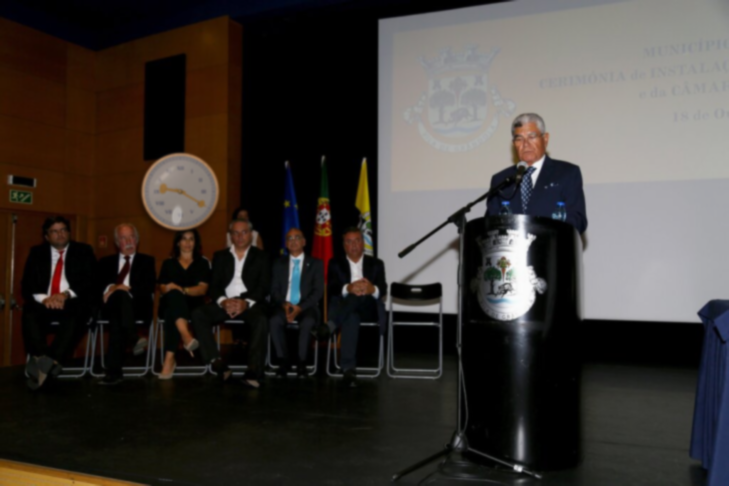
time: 9:20
